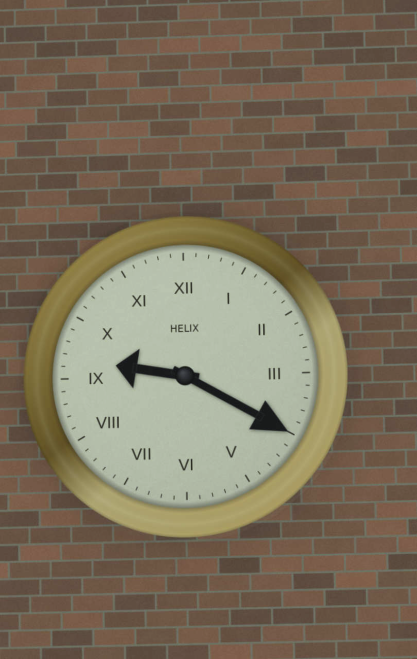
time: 9:20
